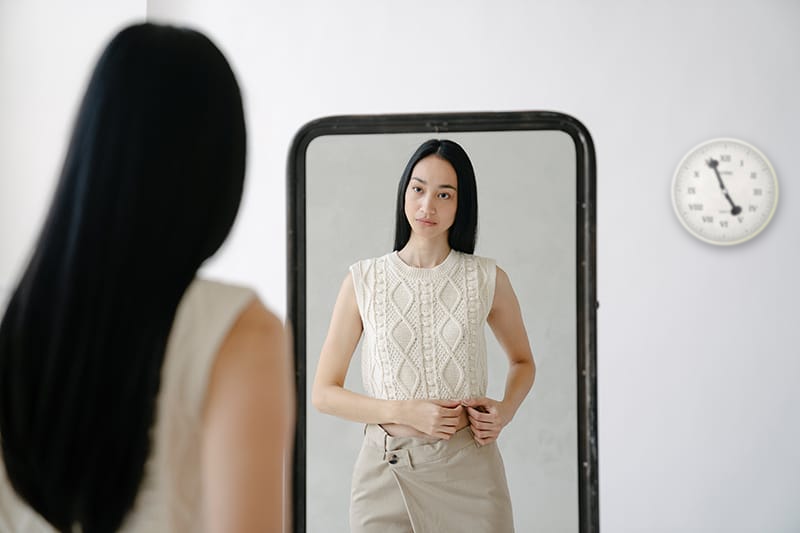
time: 4:56
